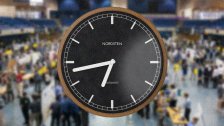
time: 6:43
